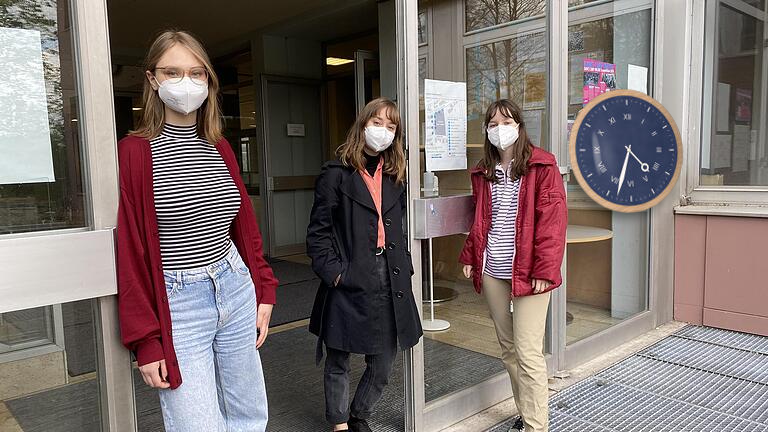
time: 4:33
